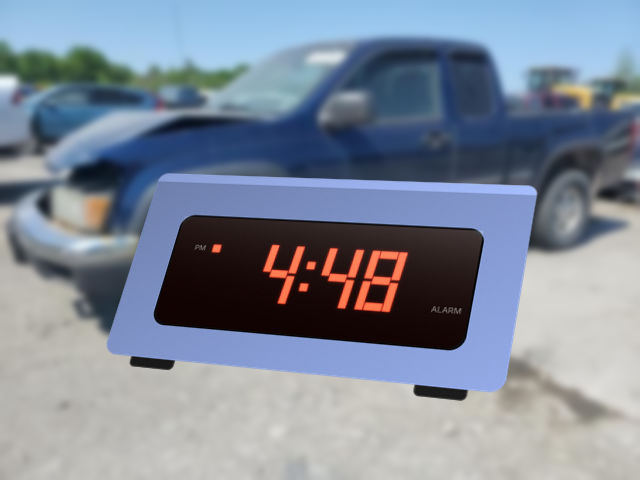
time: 4:48
